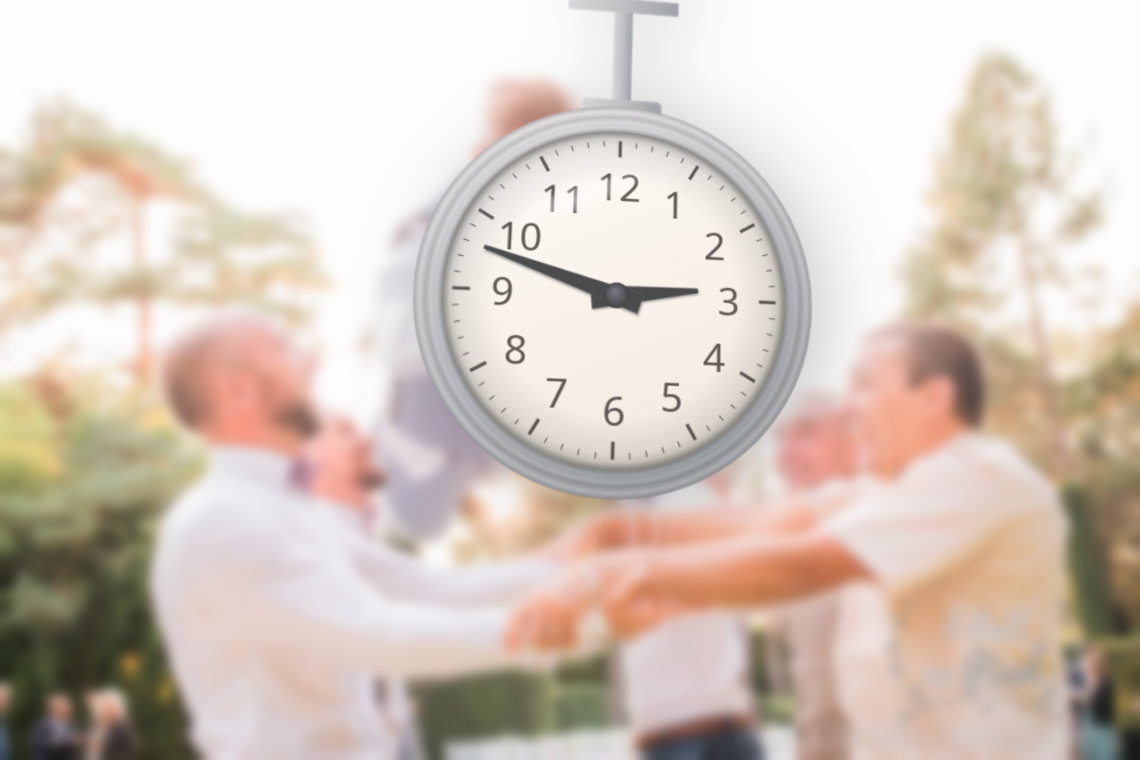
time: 2:48
